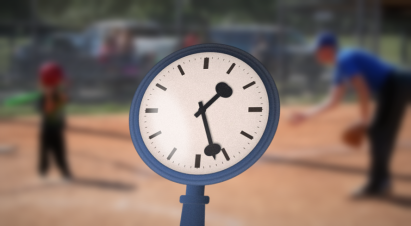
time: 1:27
